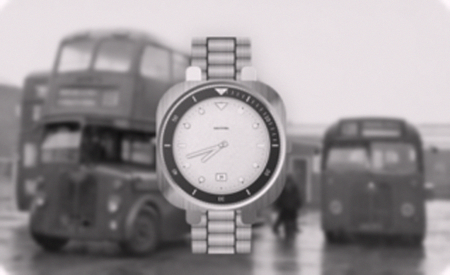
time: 7:42
